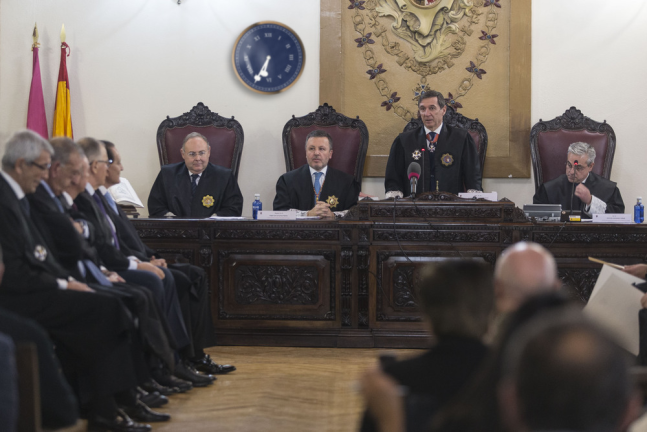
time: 6:35
